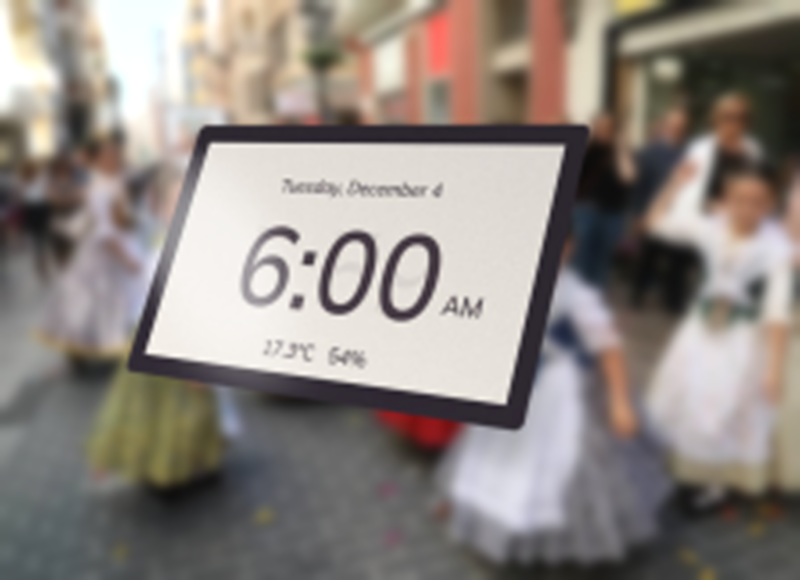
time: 6:00
